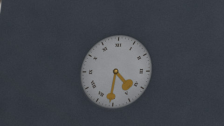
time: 4:31
